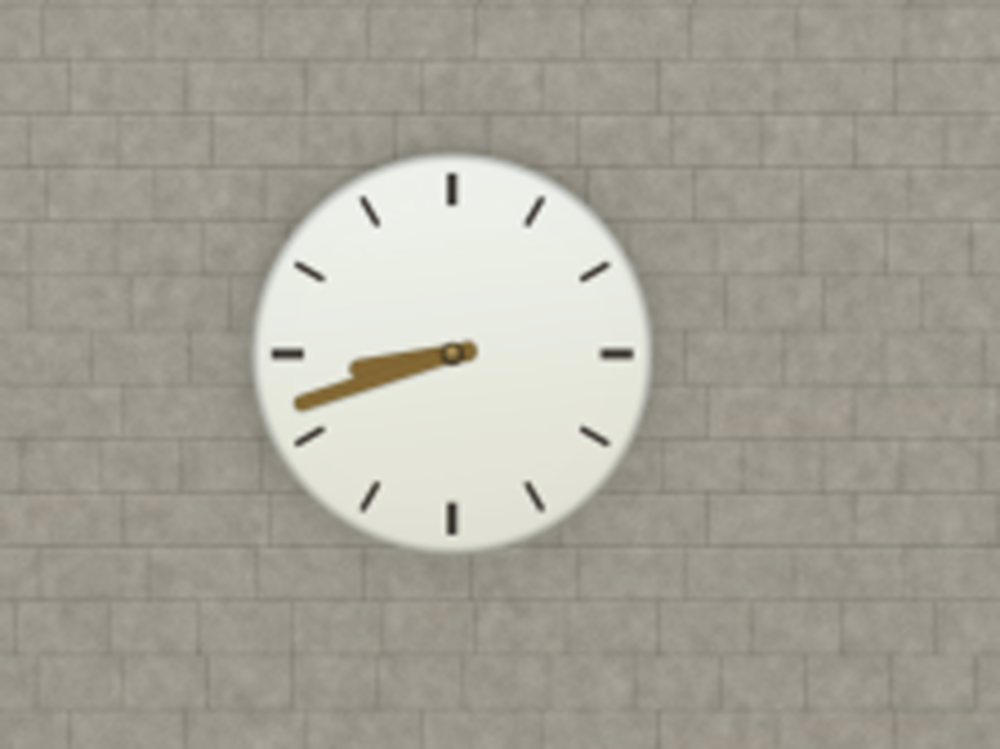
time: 8:42
